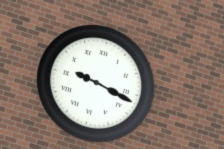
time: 9:17
